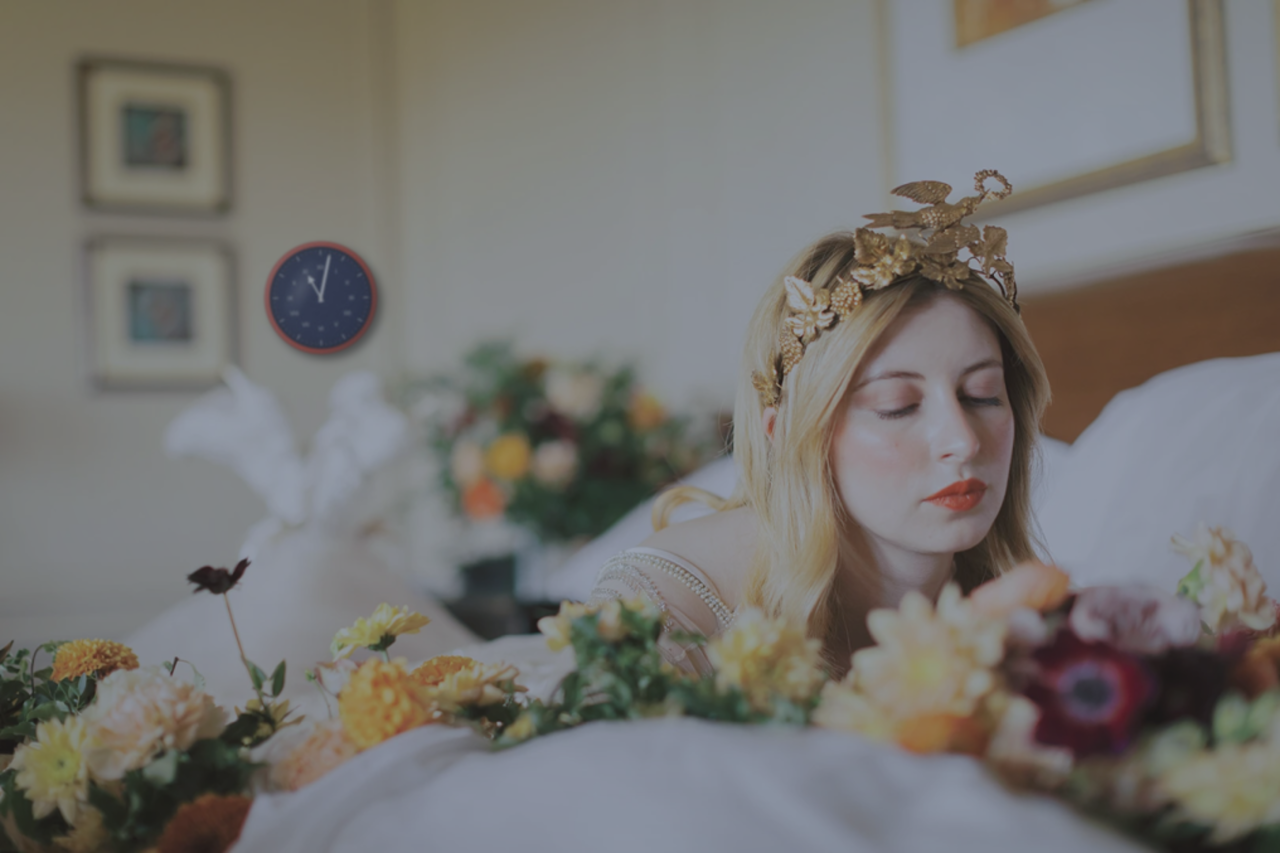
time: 11:02
